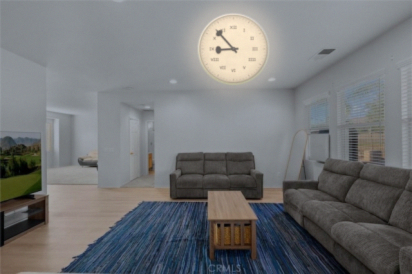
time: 8:53
